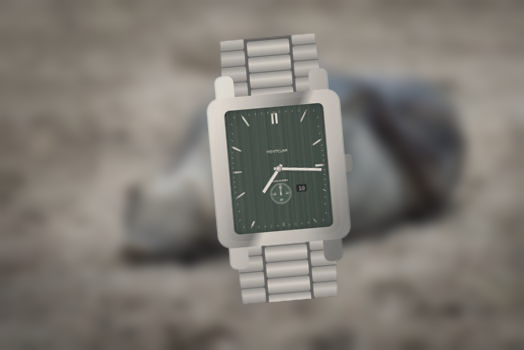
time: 7:16
